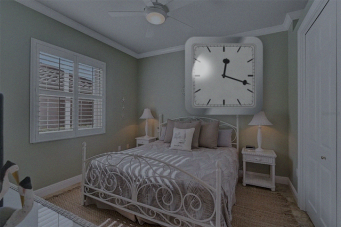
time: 12:18
